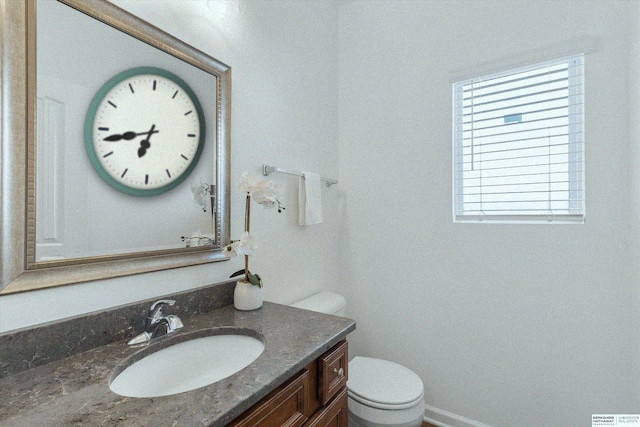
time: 6:43
